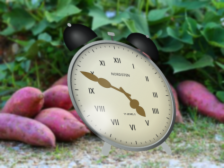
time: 4:49
